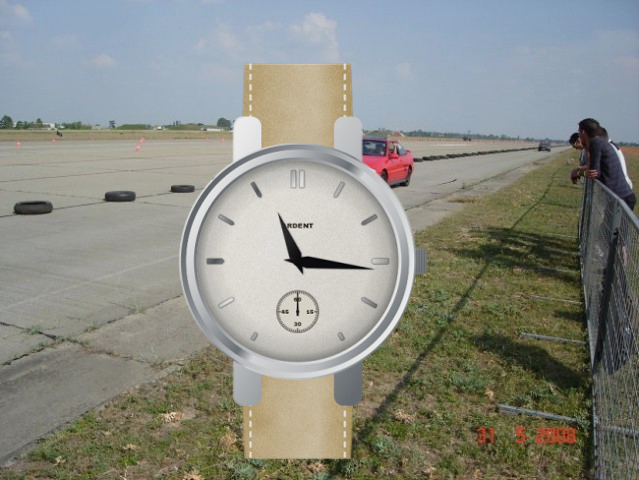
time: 11:16
